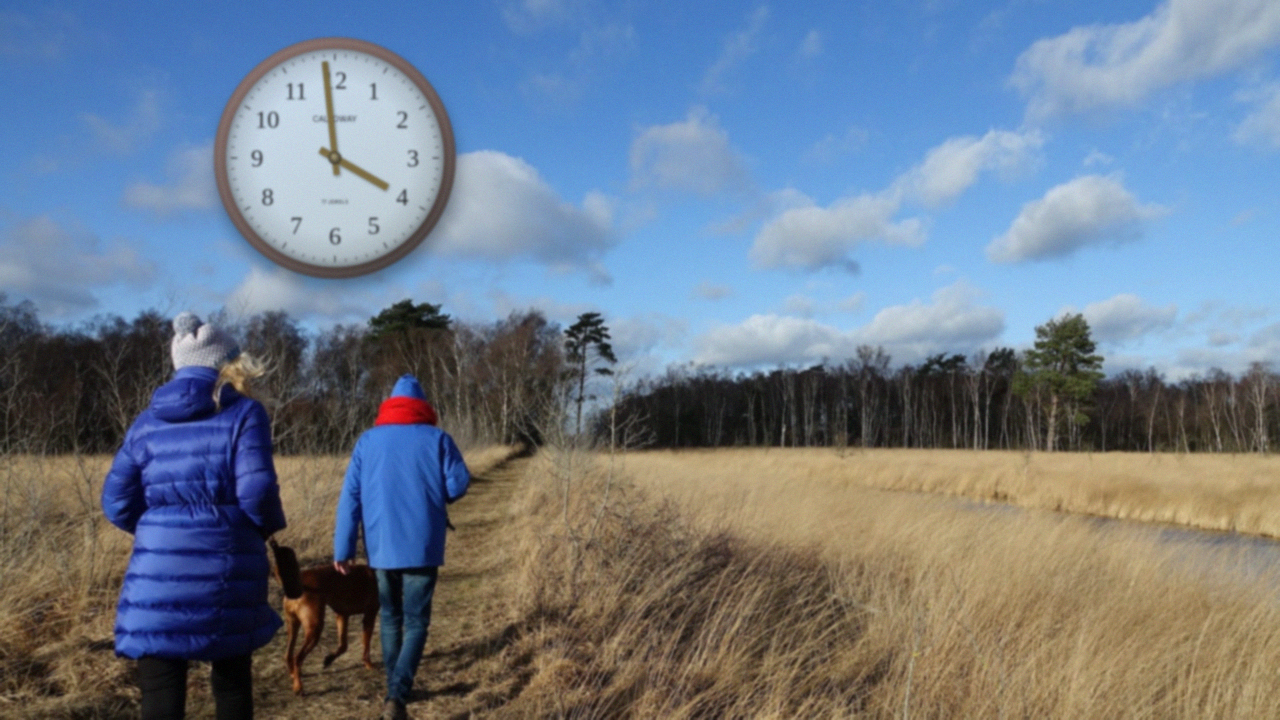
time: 3:59
